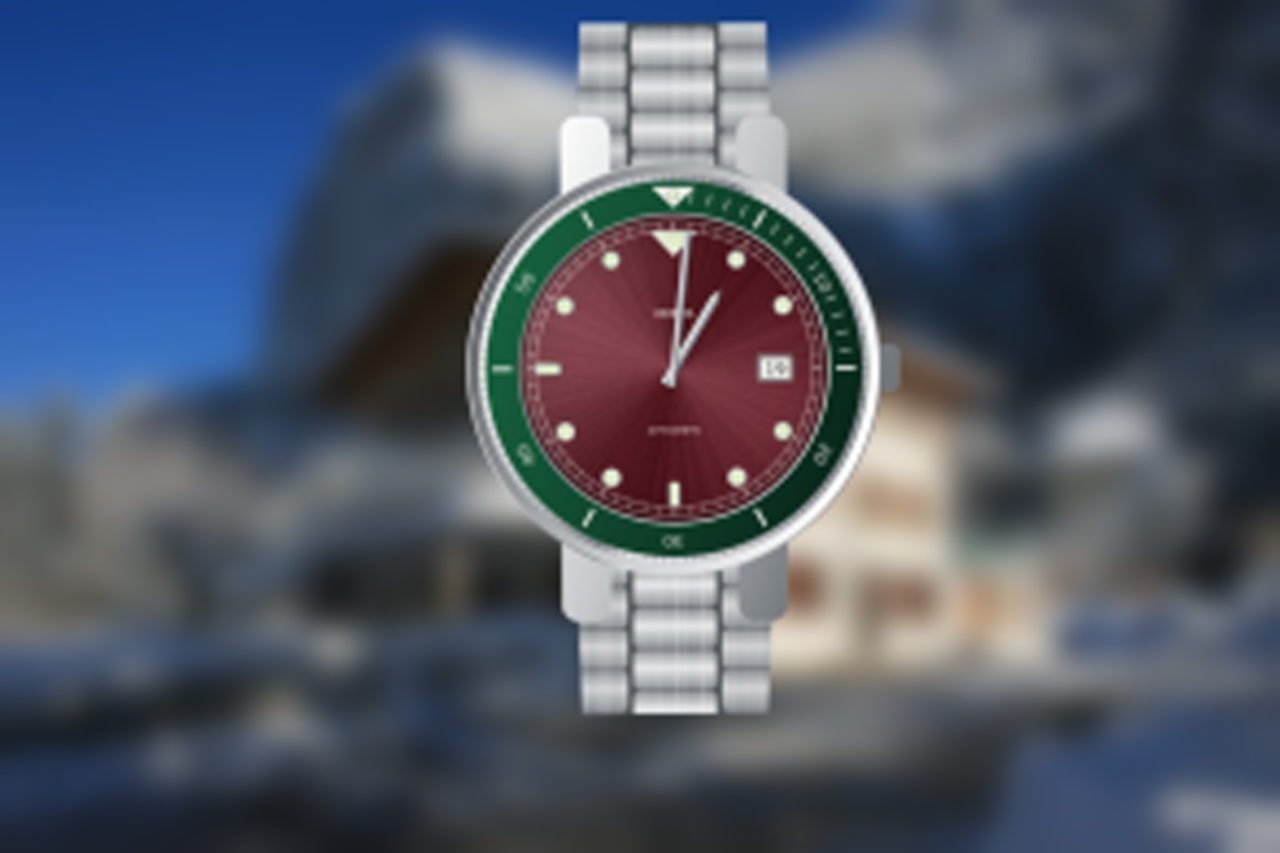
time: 1:01
